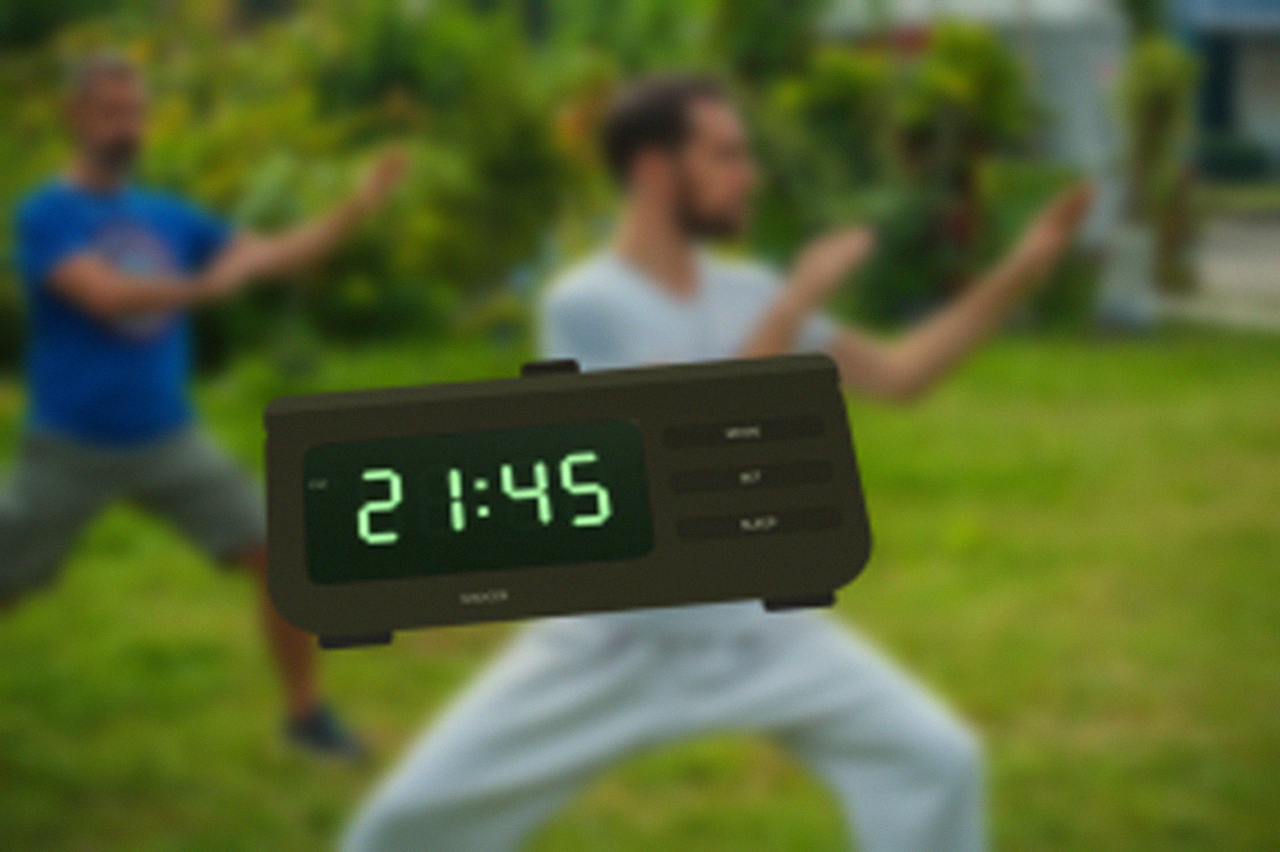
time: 21:45
